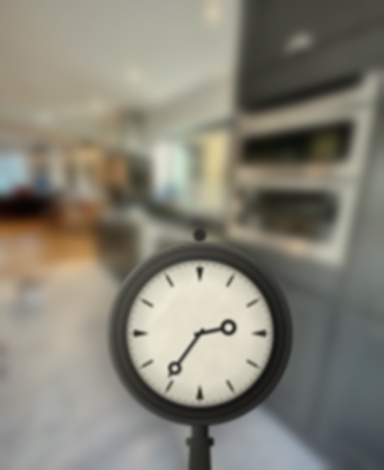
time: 2:36
